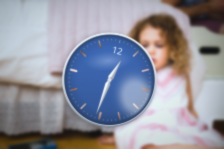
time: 12:31
